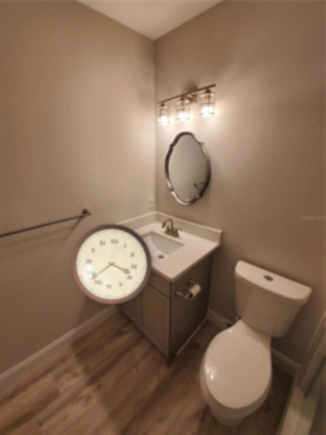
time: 3:38
